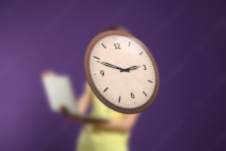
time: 2:49
